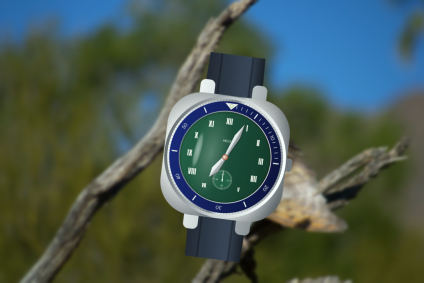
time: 7:04
